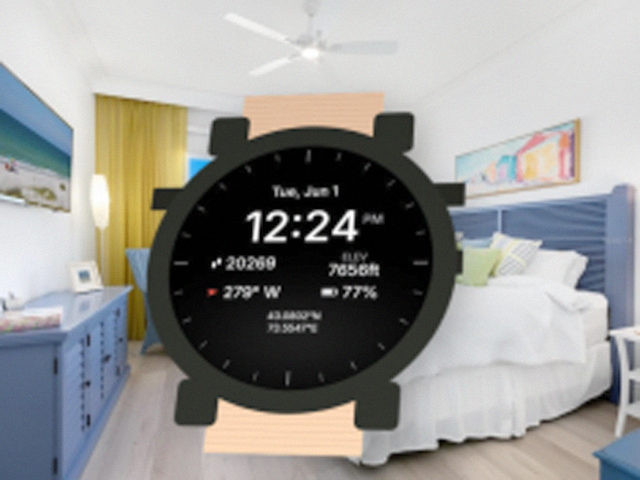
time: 12:24
